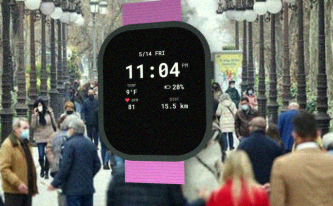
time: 11:04
